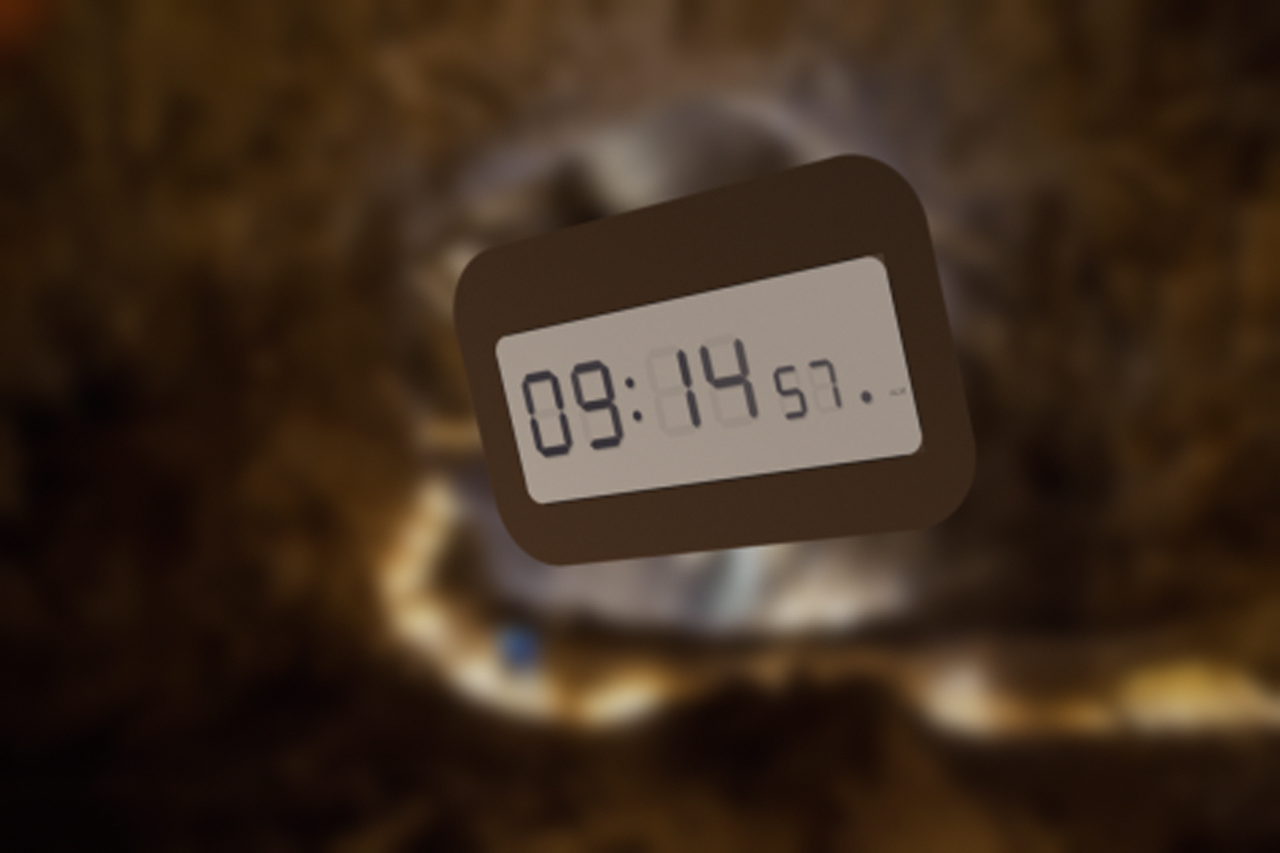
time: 9:14:57
